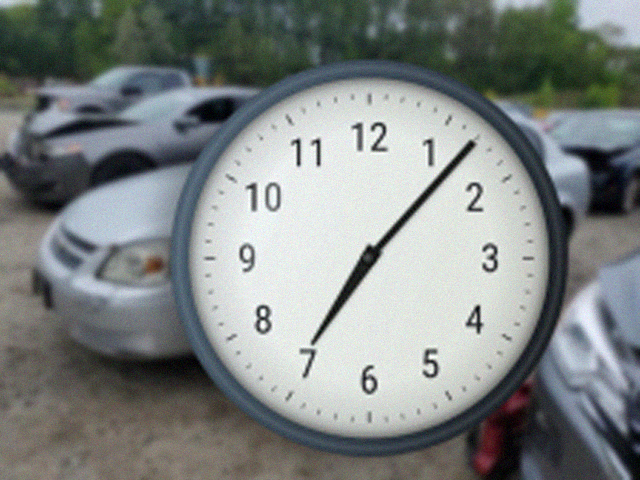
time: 7:07
